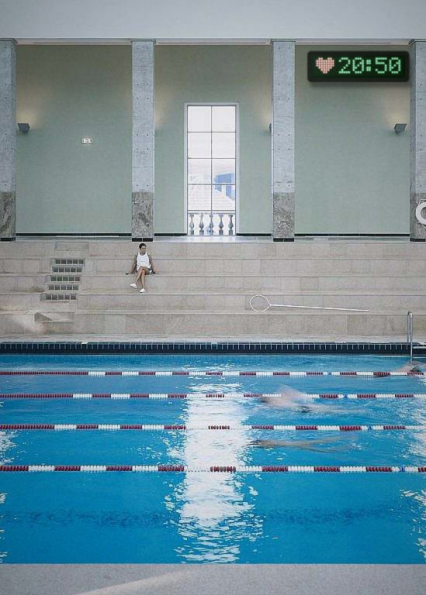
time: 20:50
